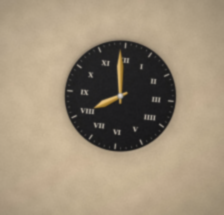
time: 7:59
